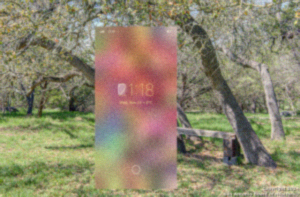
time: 21:18
